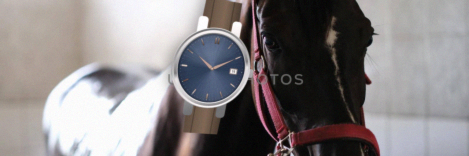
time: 10:10
